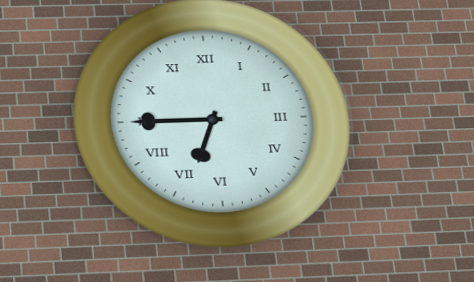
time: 6:45
